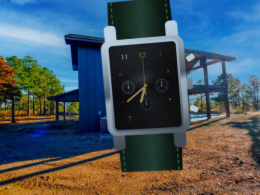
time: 6:39
